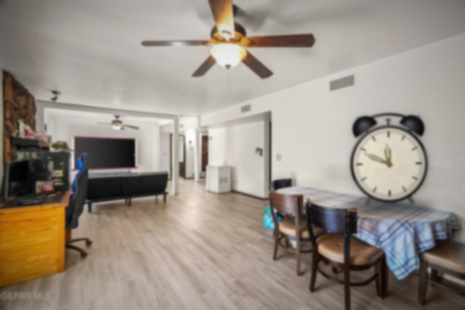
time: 11:49
